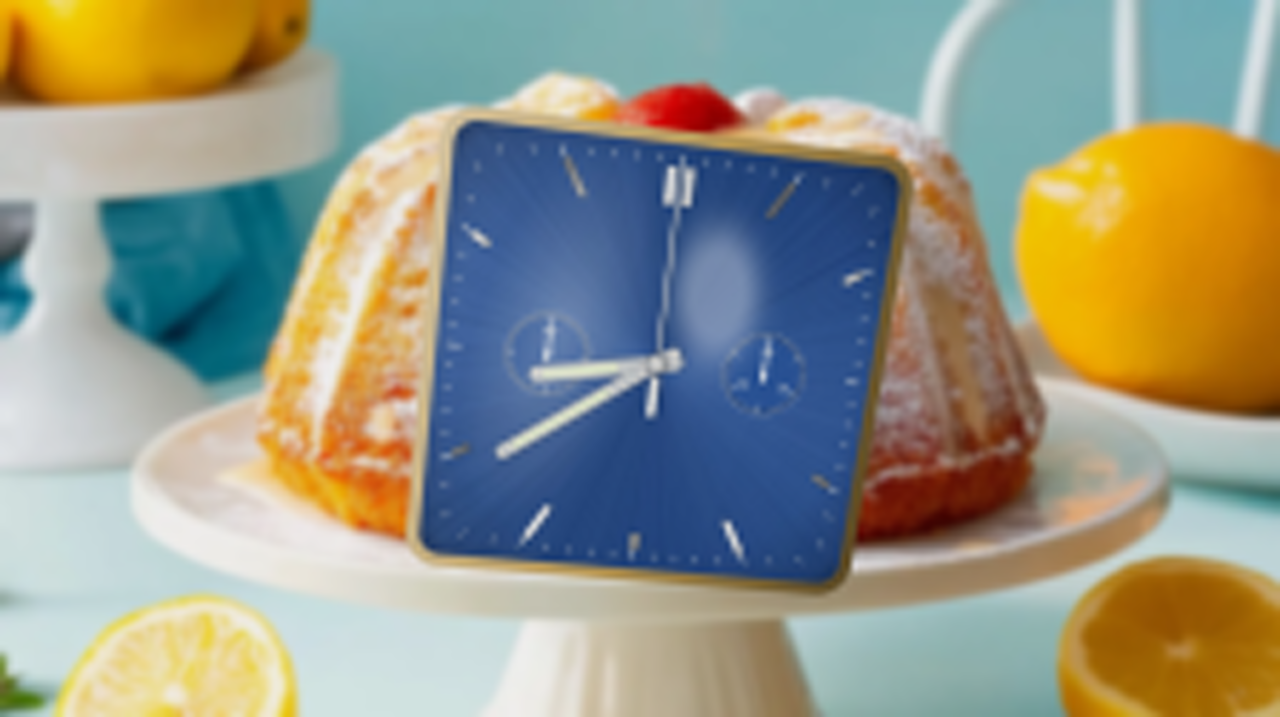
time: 8:39
